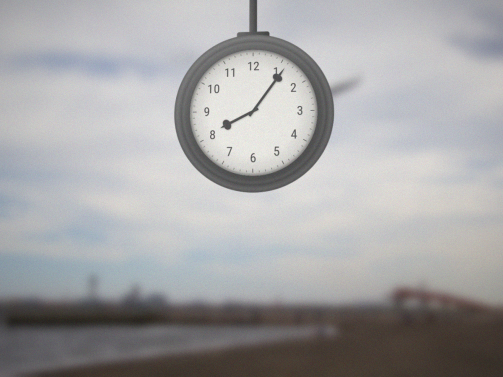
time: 8:06
